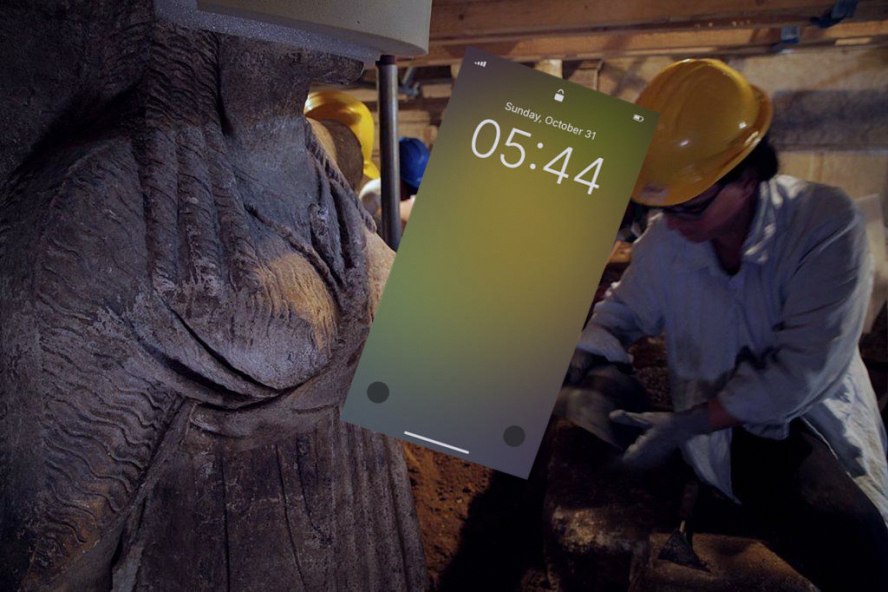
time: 5:44
